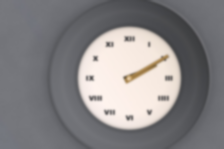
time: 2:10
